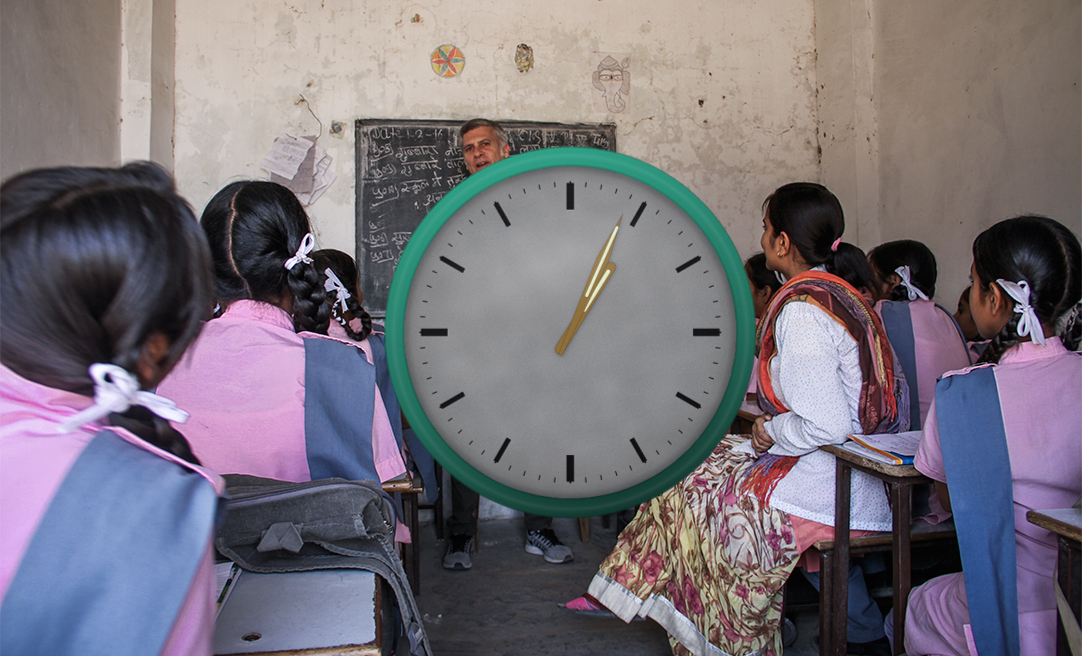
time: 1:04
